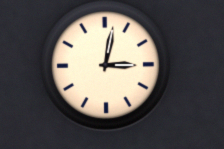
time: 3:02
